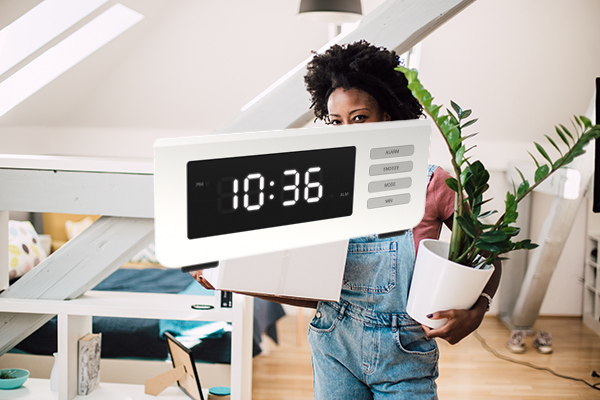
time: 10:36
